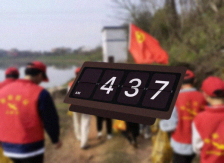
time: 4:37
